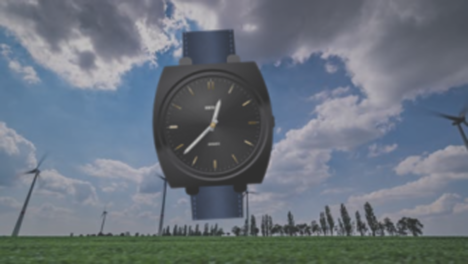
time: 12:38
